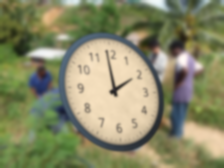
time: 1:59
